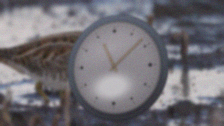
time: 11:08
